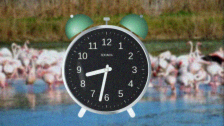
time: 8:32
